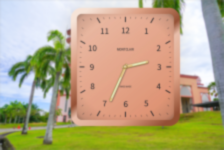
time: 2:34
